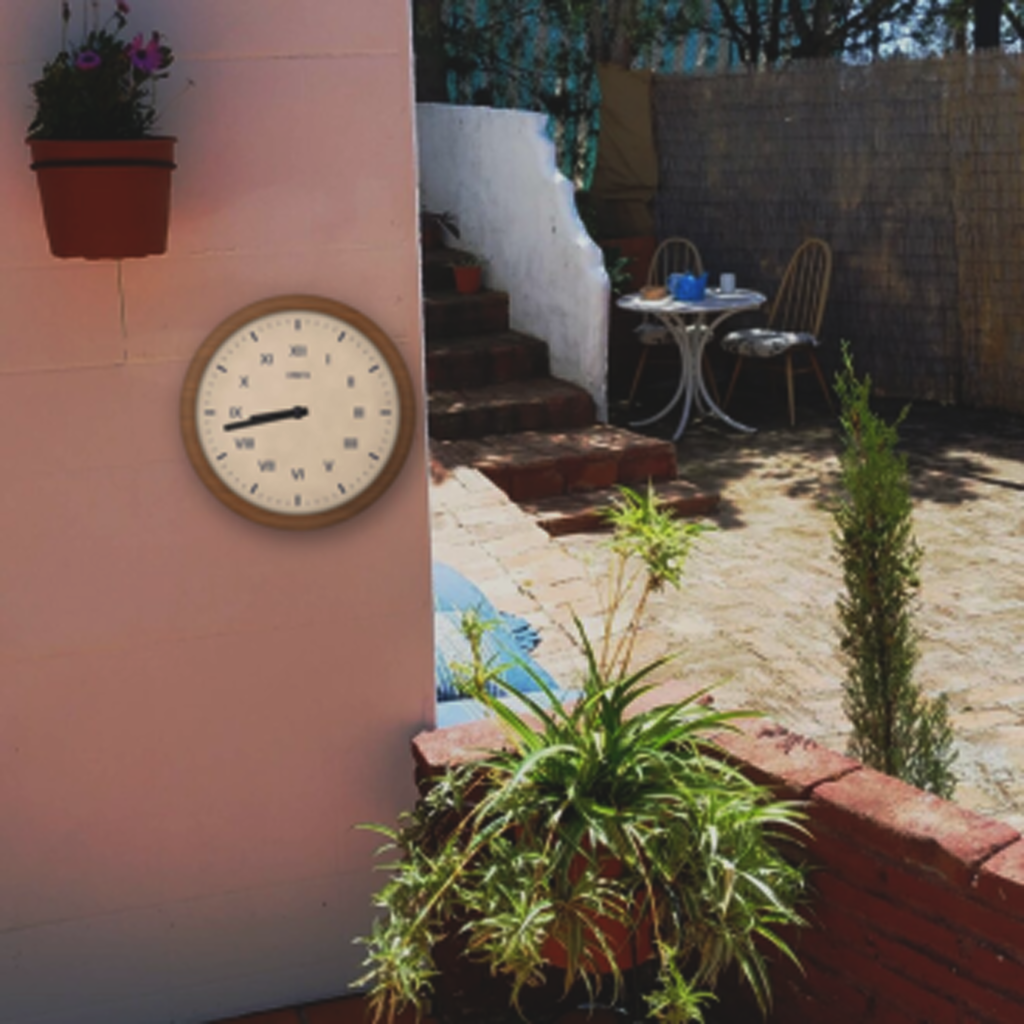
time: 8:43
